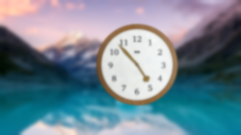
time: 4:53
